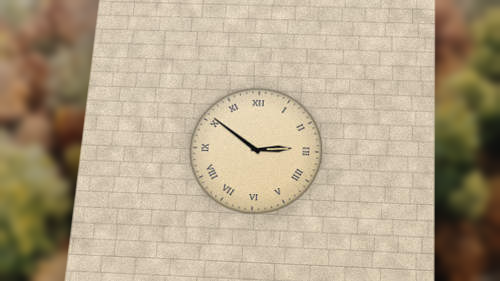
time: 2:51
